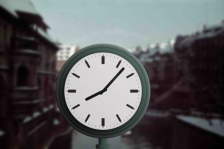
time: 8:07
